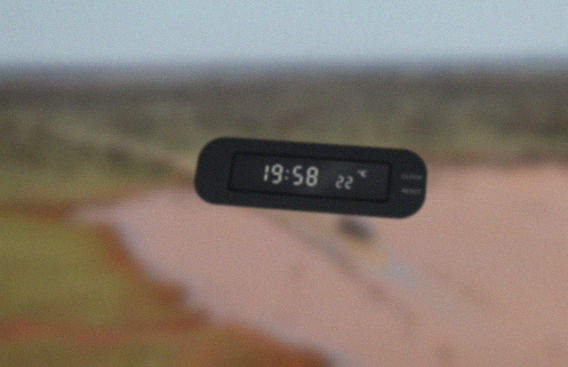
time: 19:58
